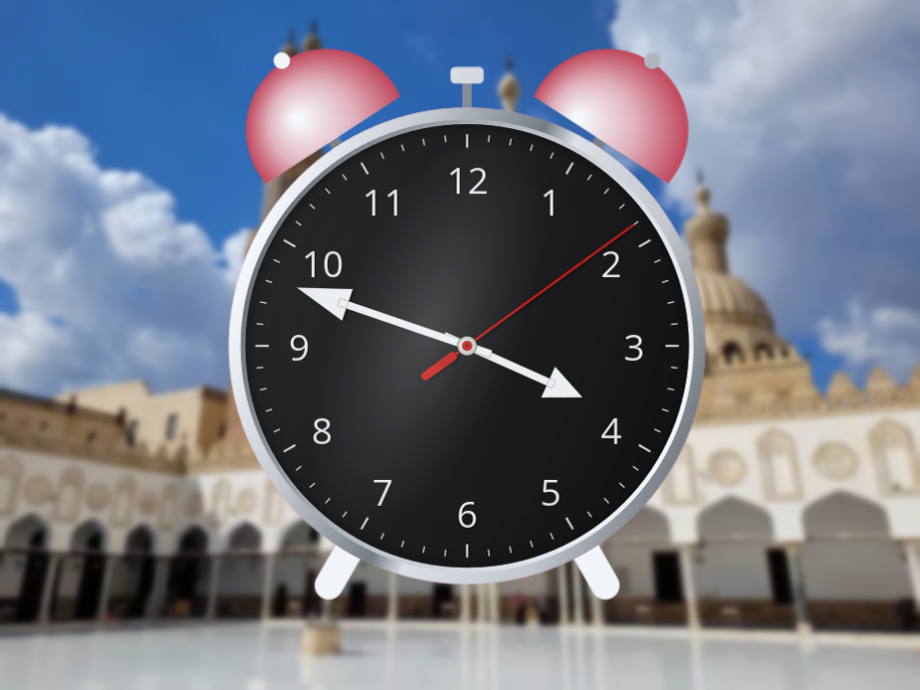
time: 3:48:09
